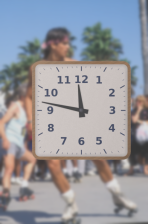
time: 11:47
